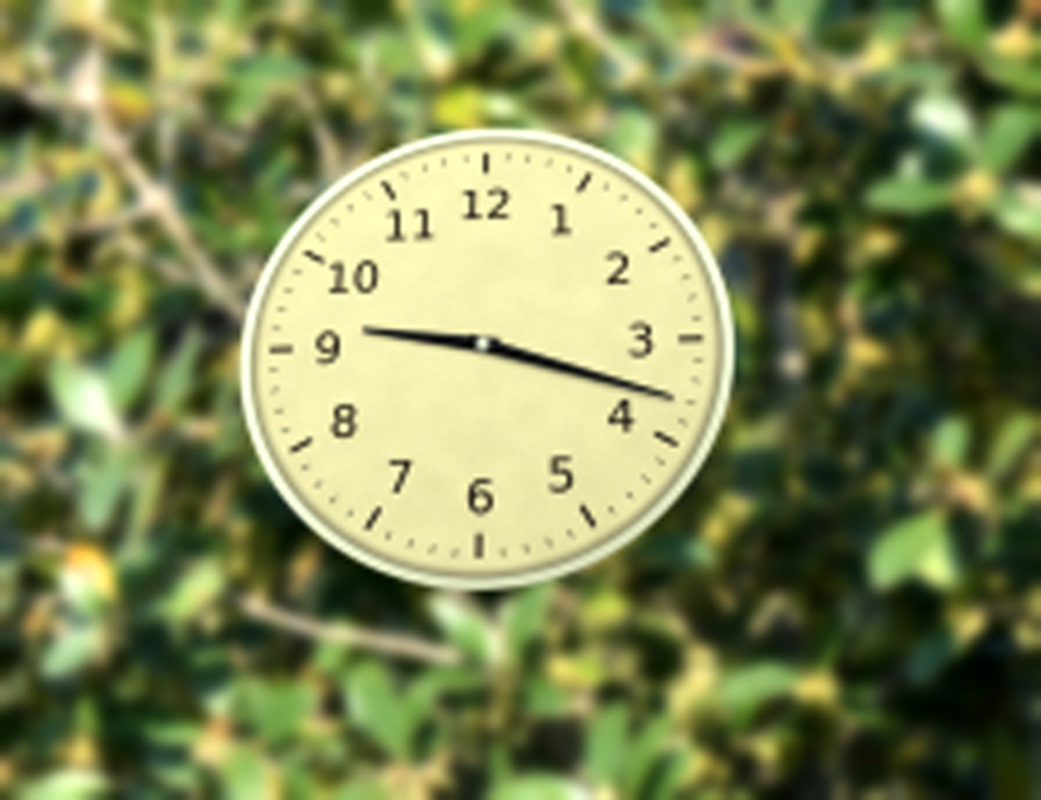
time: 9:18
